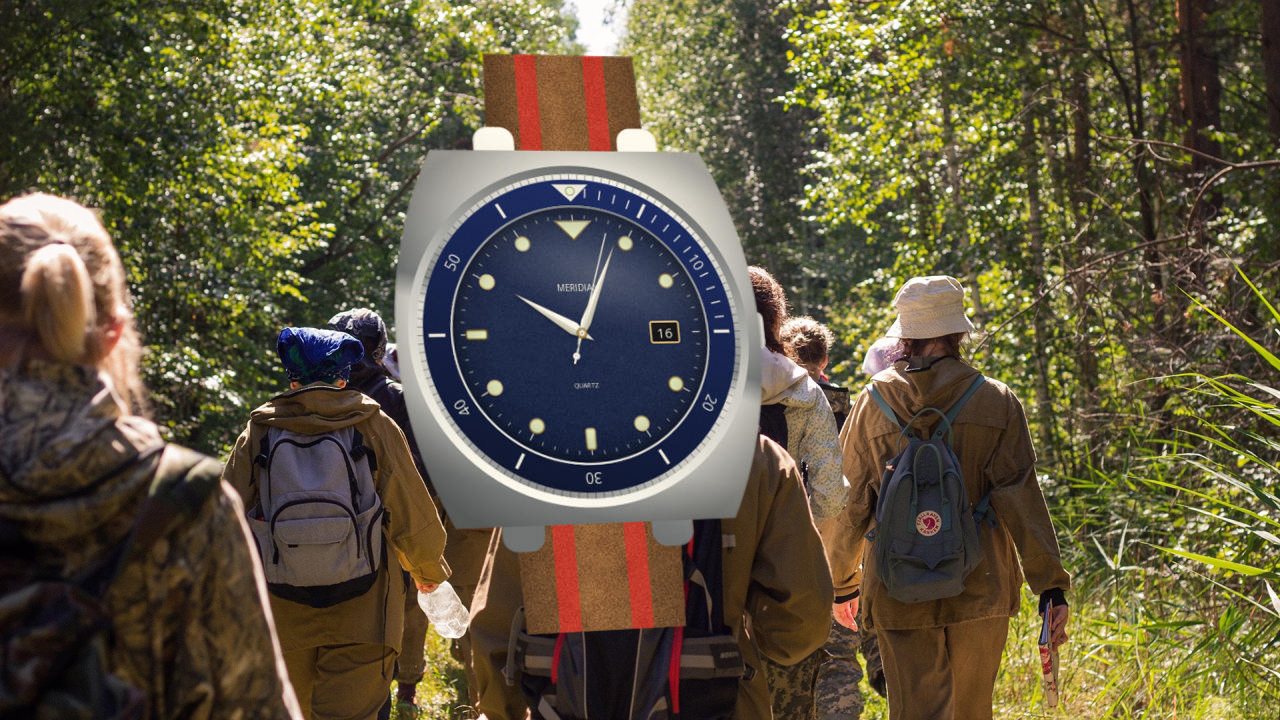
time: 10:04:03
